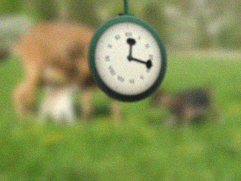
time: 12:18
